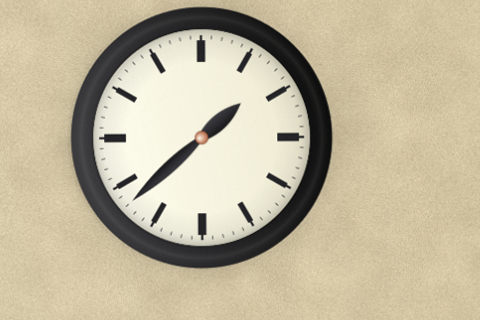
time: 1:38
